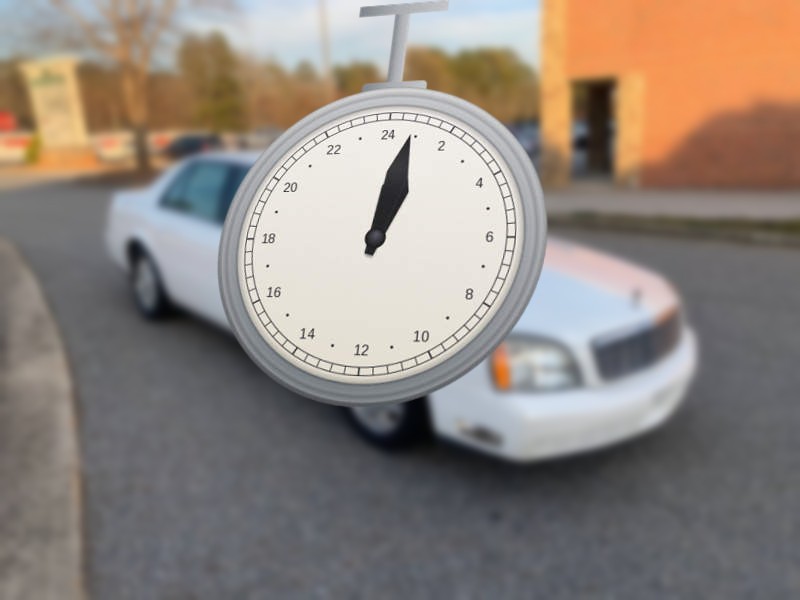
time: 1:02
